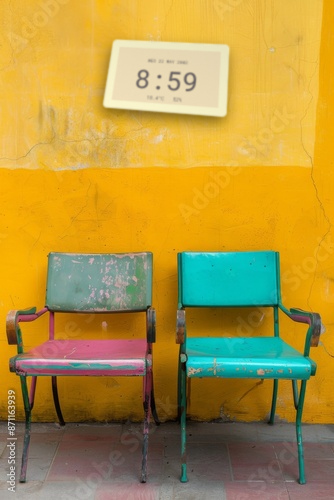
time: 8:59
